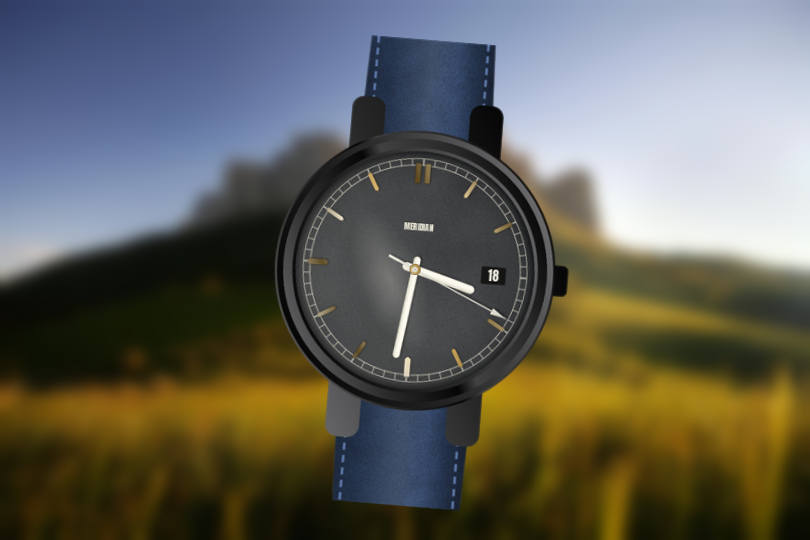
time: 3:31:19
